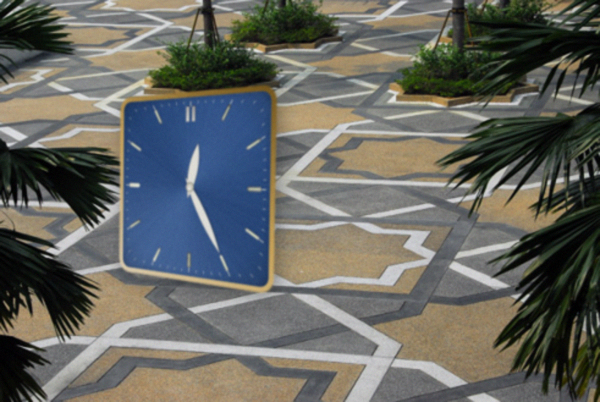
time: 12:25
